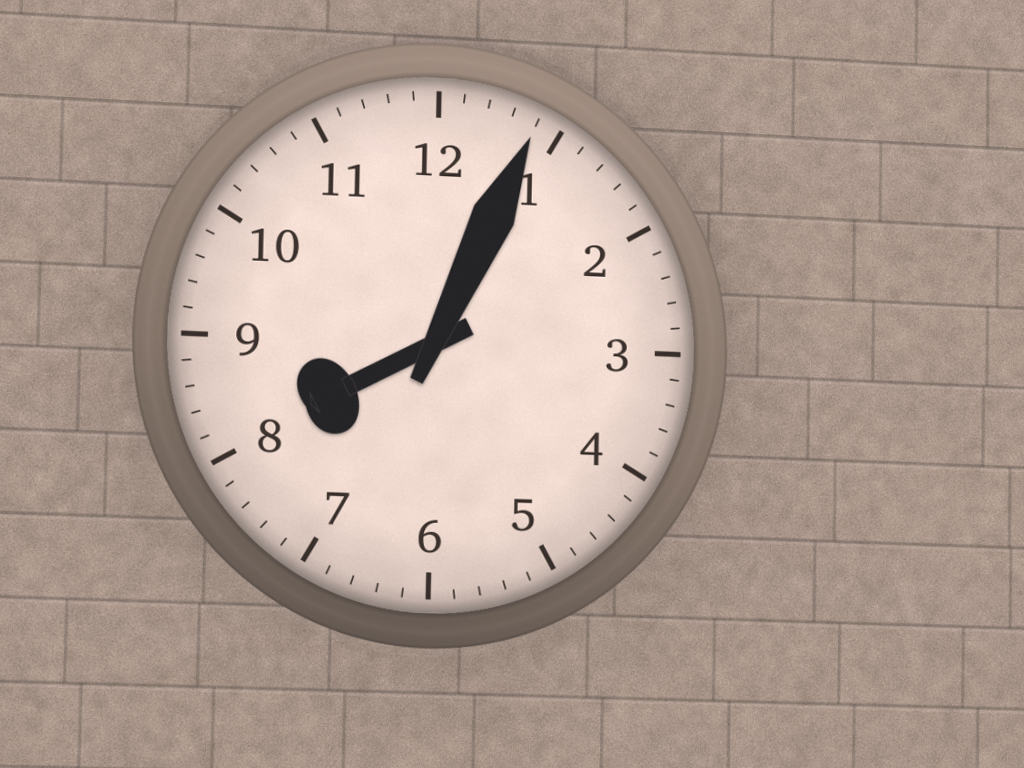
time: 8:04
